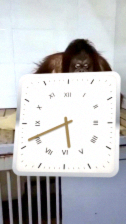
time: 5:41
